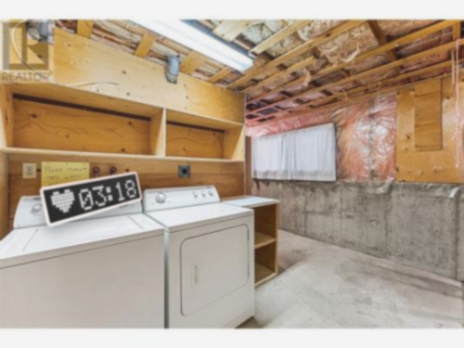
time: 3:18
